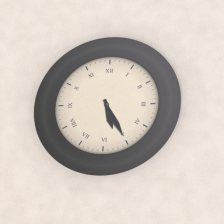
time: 5:25
